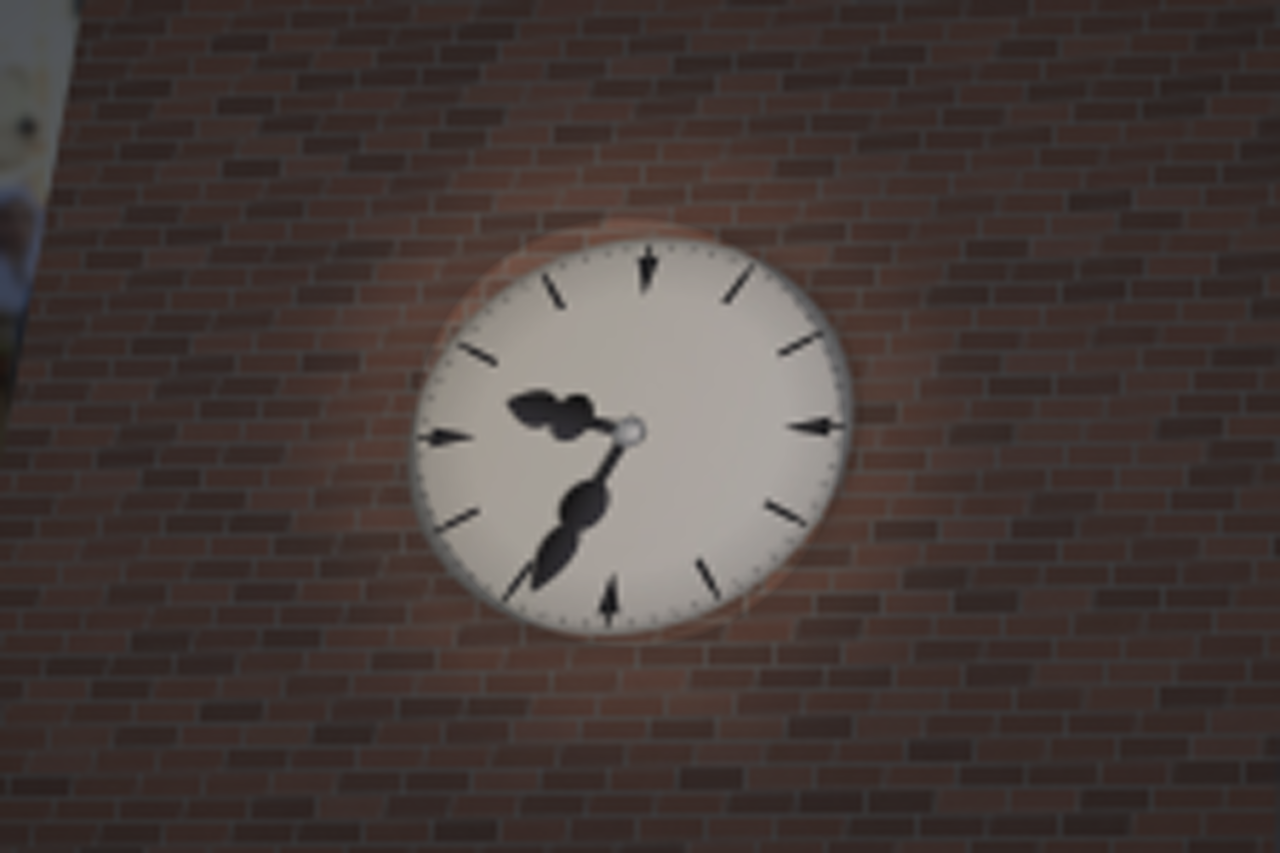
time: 9:34
